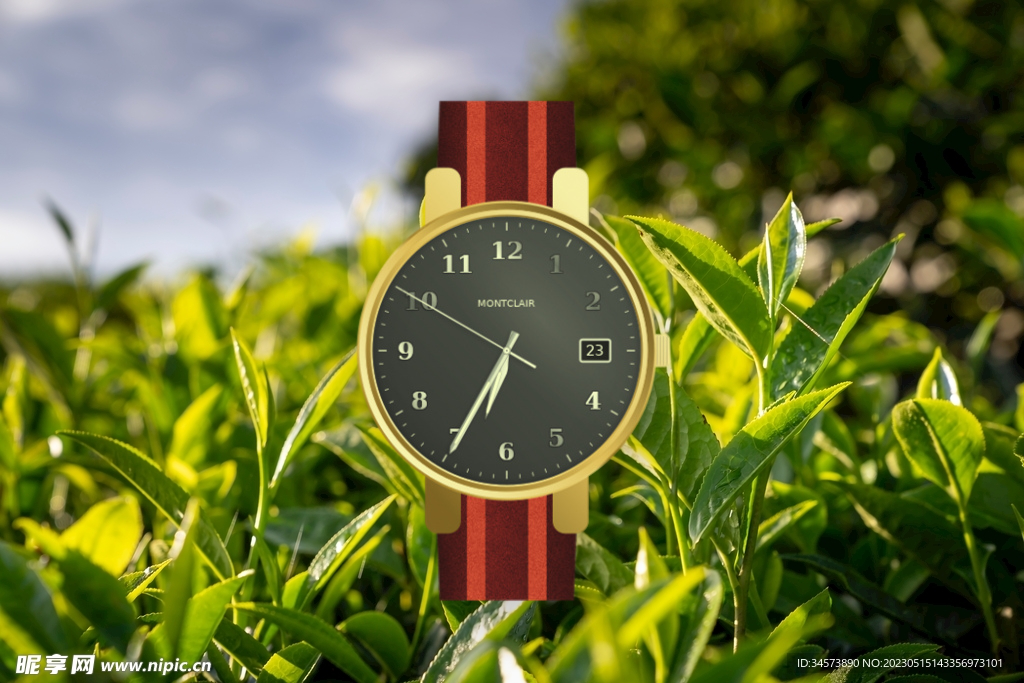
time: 6:34:50
